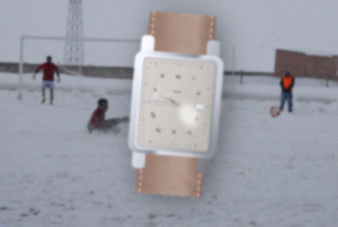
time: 9:45
